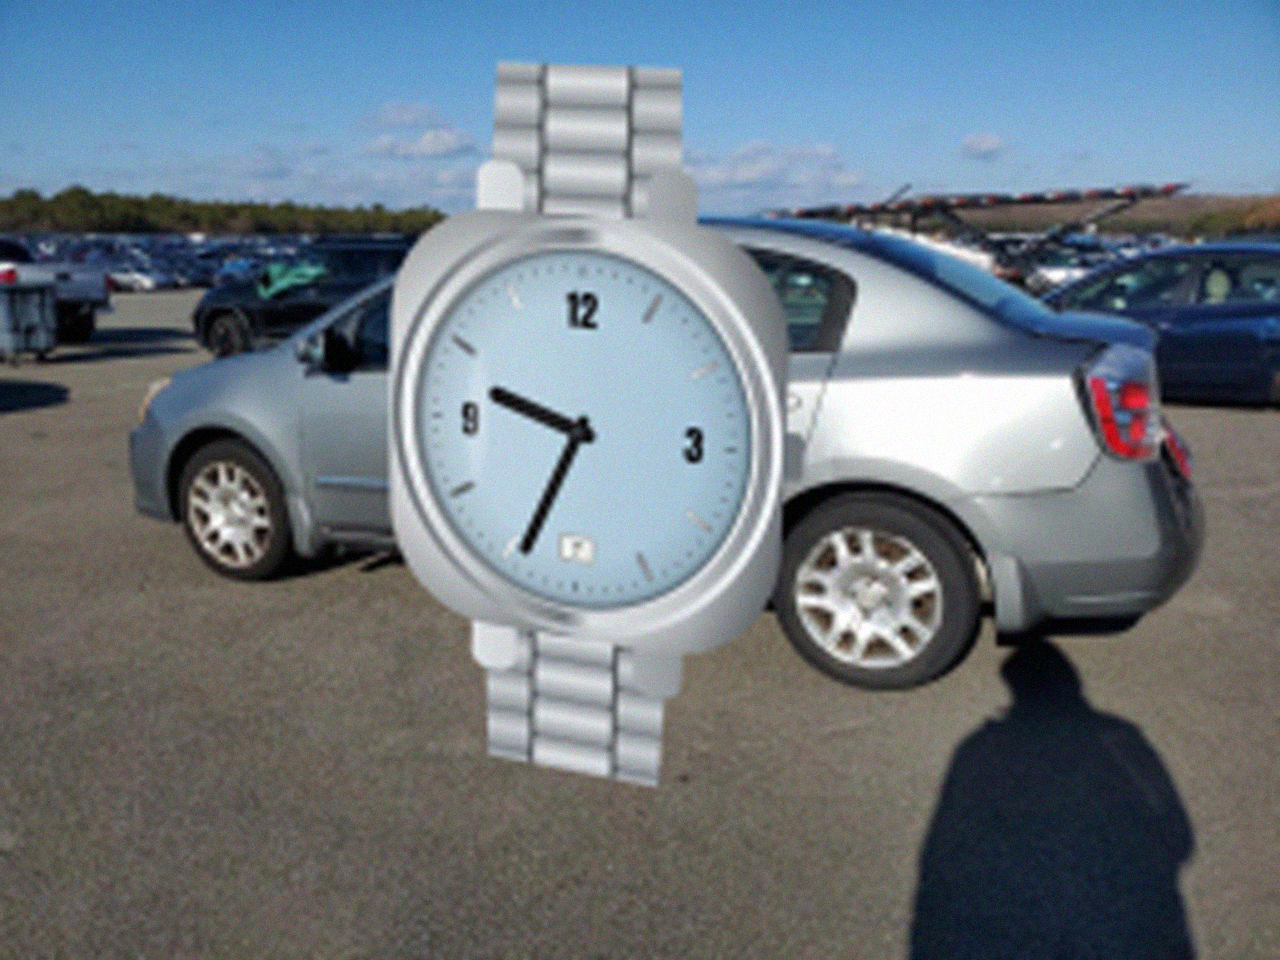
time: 9:34
